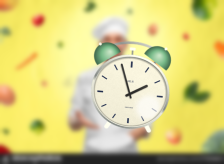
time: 1:57
